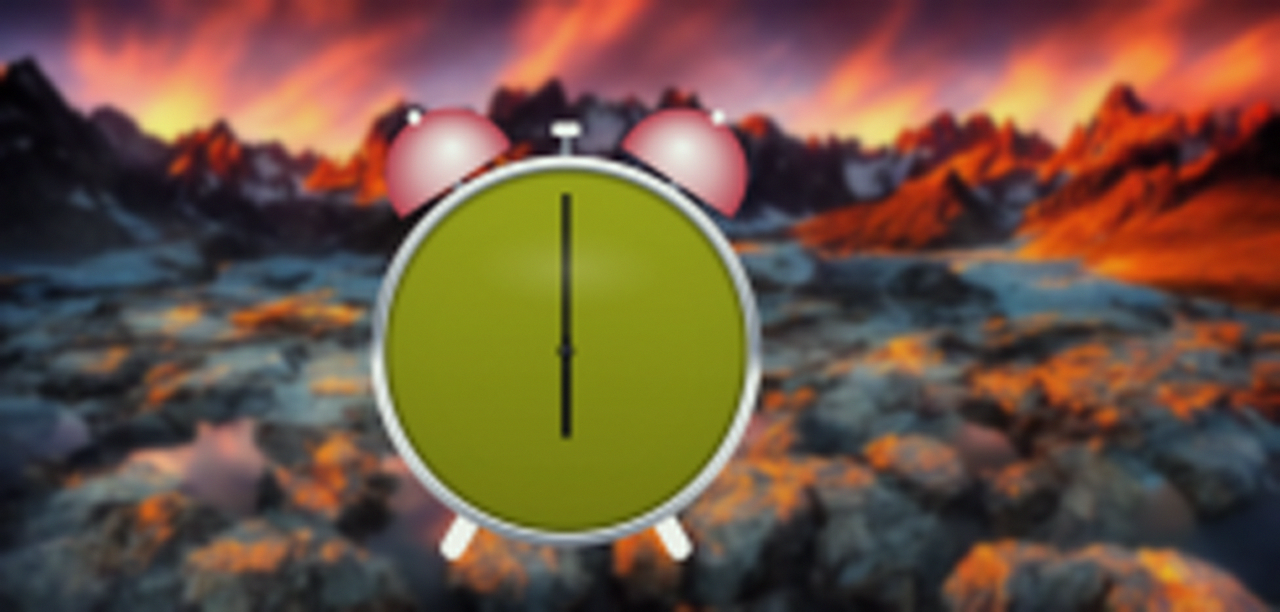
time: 6:00
